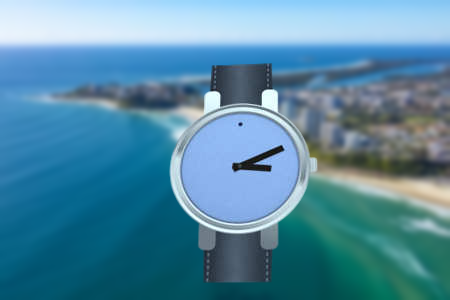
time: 3:11
